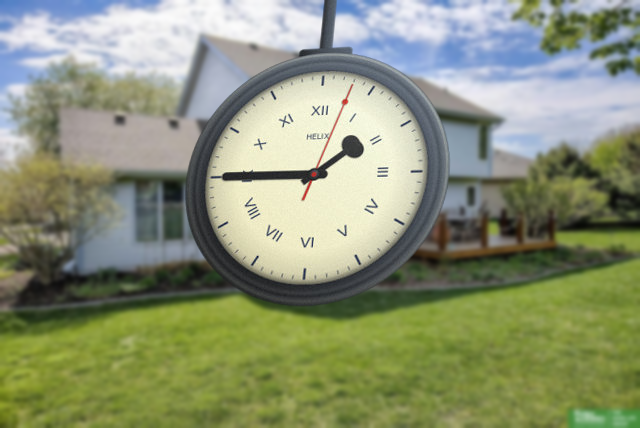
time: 1:45:03
